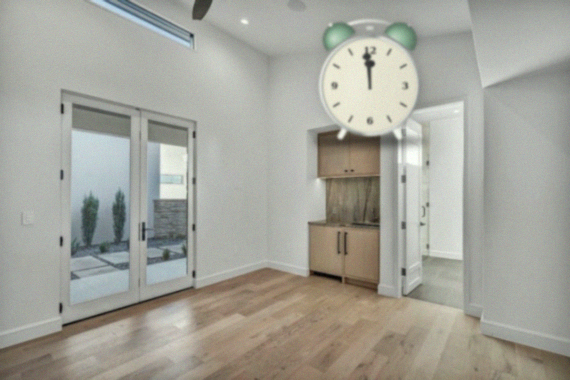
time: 11:59
